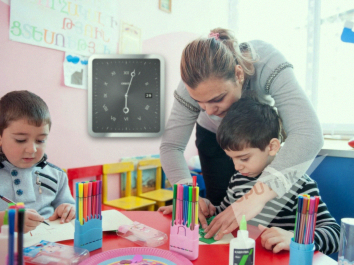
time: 6:03
